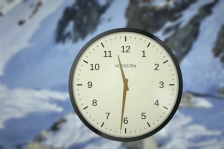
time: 11:31
